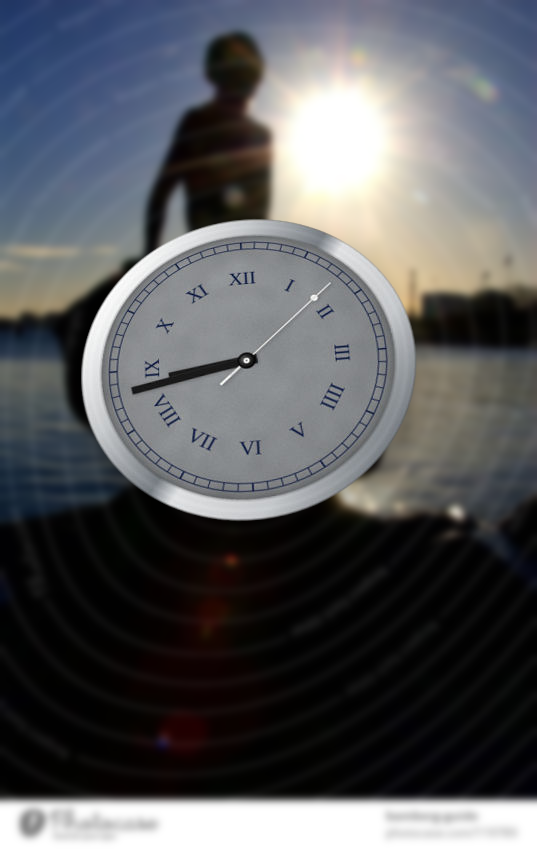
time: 8:43:08
